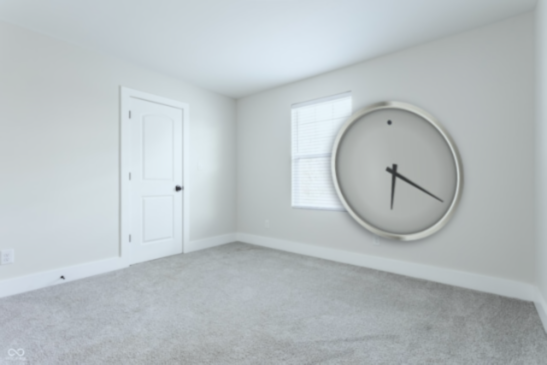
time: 6:20
